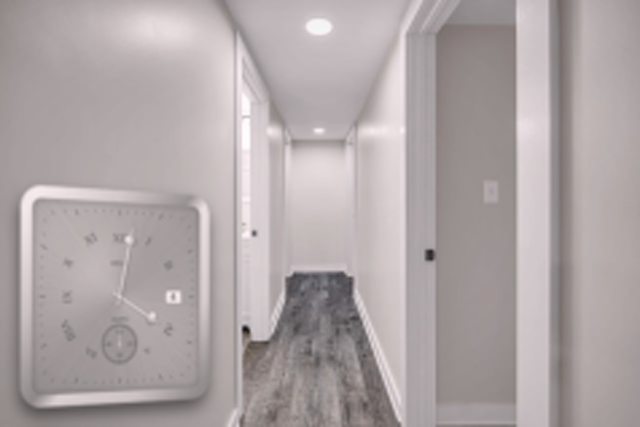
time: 4:02
